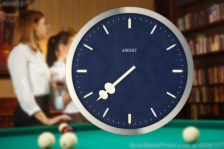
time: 7:38
